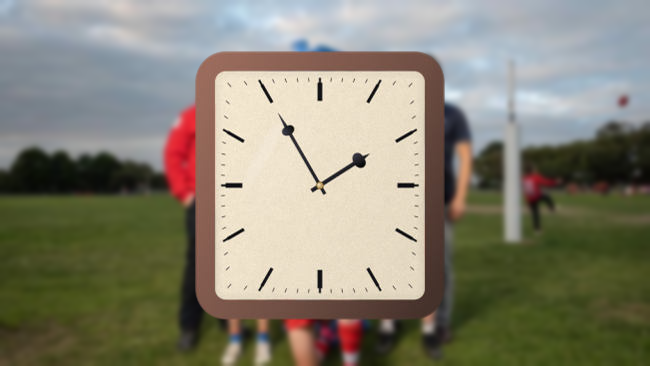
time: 1:55
